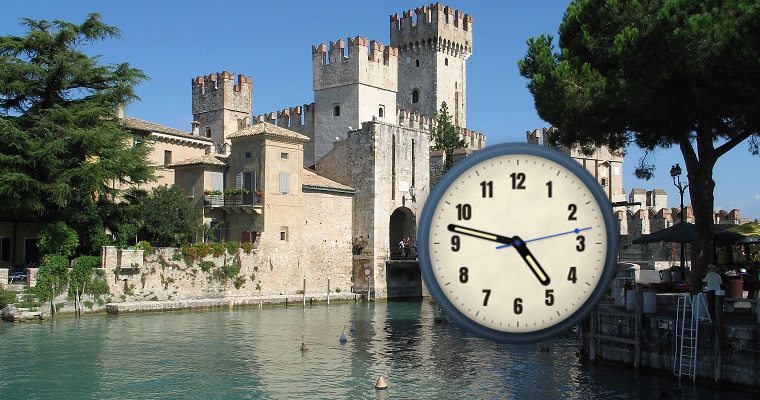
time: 4:47:13
